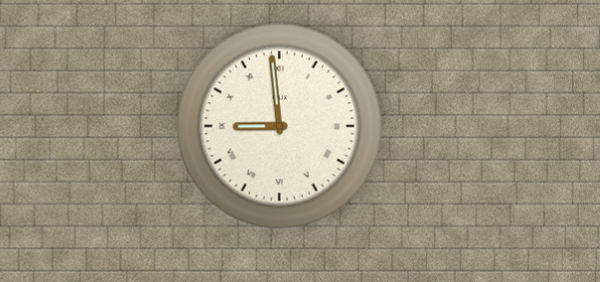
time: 8:59
